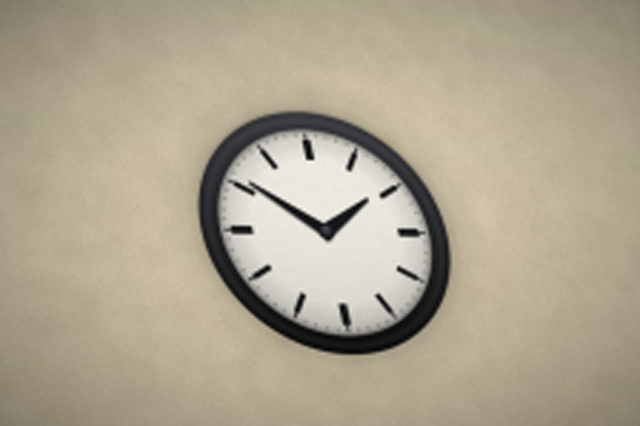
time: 1:51
